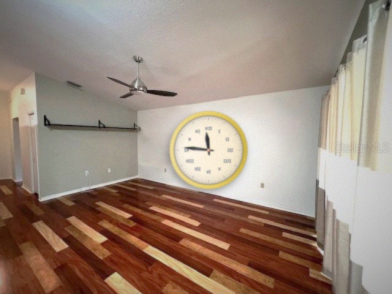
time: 11:46
